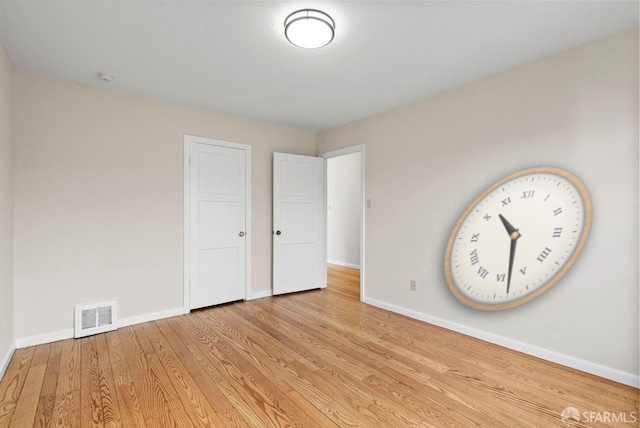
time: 10:28
